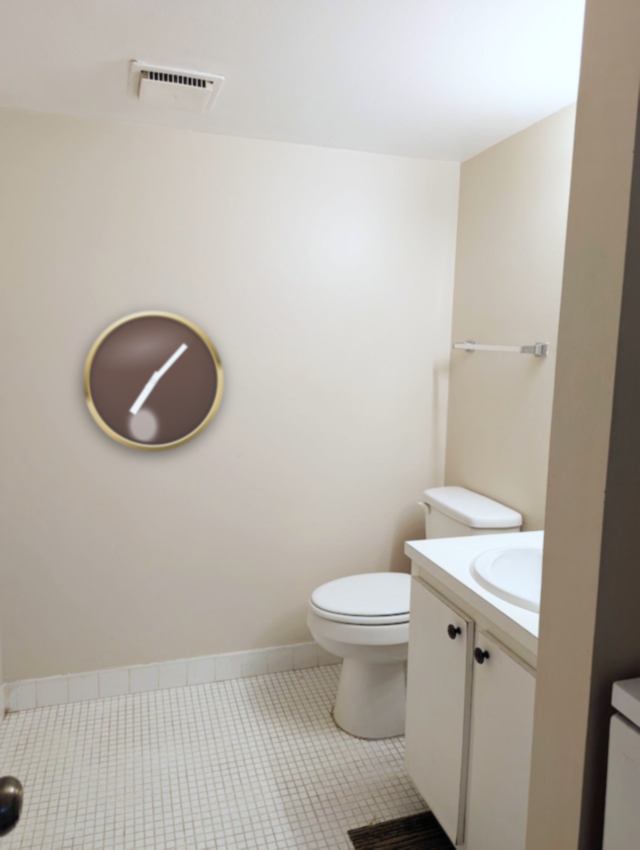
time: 7:07
